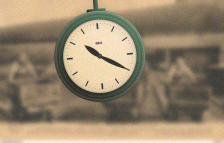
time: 10:20
